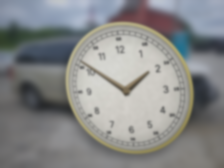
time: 1:51
